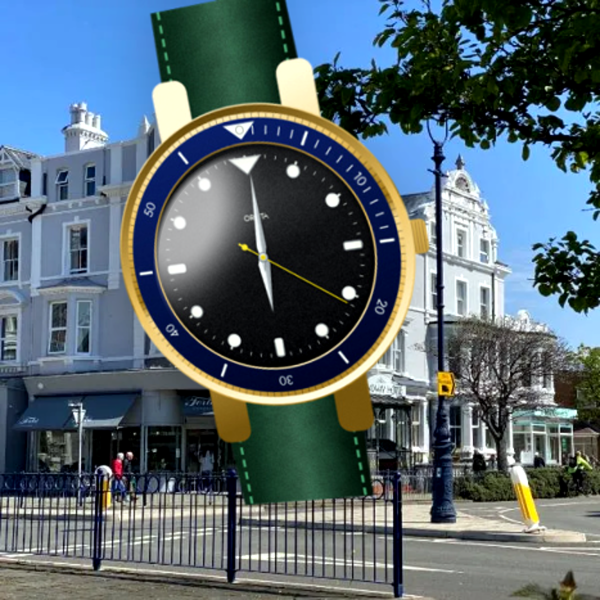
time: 6:00:21
